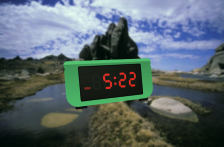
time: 5:22
